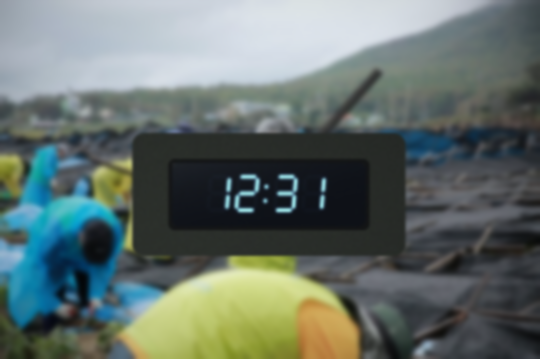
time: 12:31
